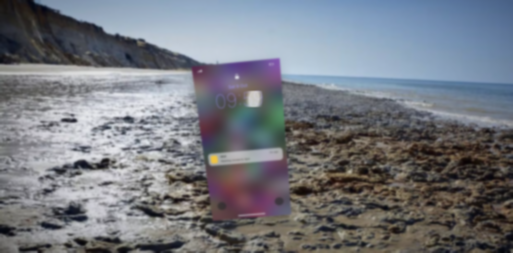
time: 9:59
